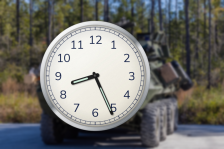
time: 8:26
